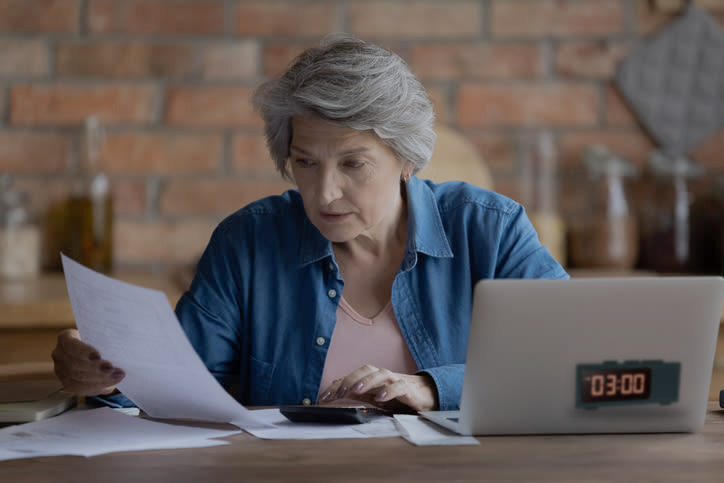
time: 3:00
